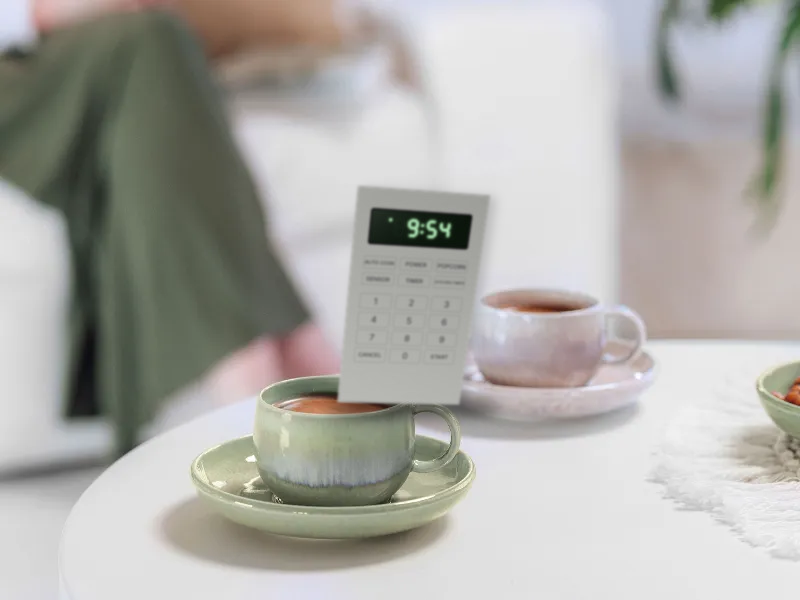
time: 9:54
